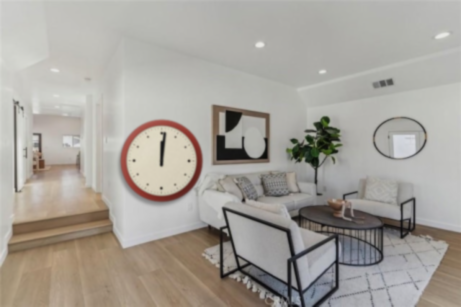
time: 12:01
